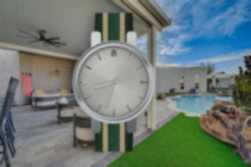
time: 8:33
